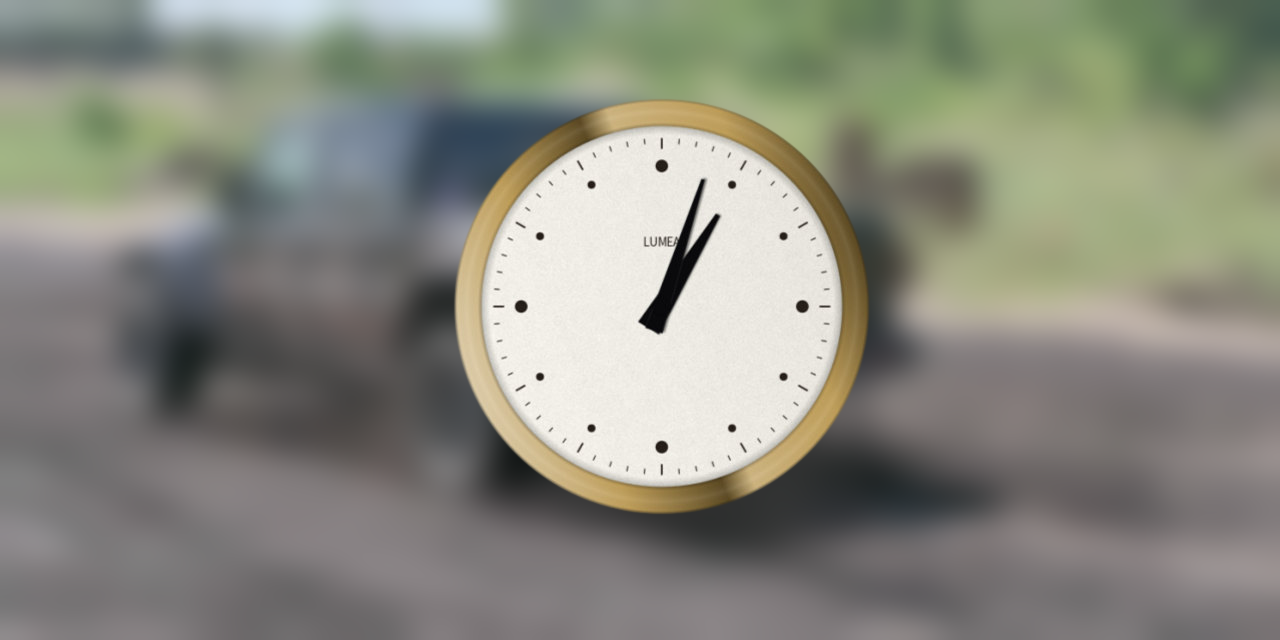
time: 1:03
